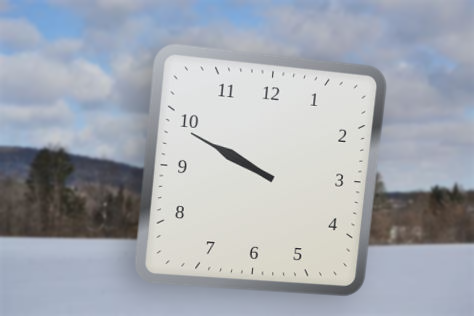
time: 9:49
